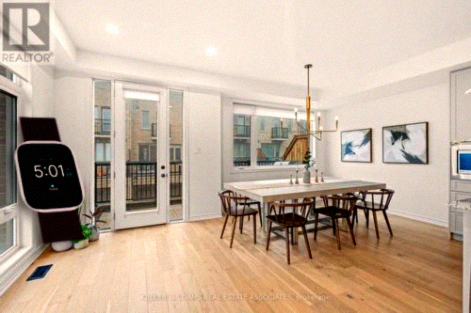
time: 5:01
